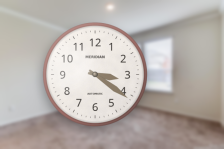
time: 3:21
